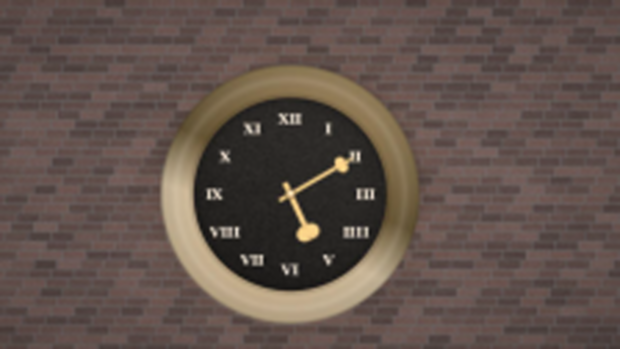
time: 5:10
